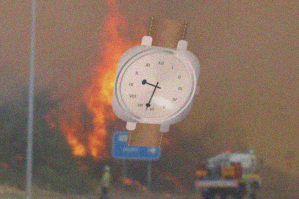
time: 9:32
